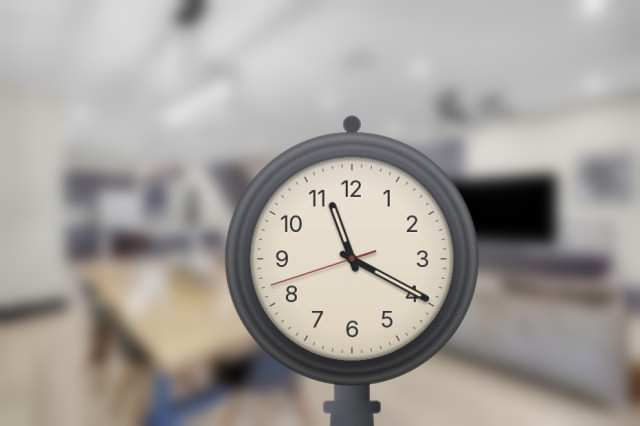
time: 11:19:42
